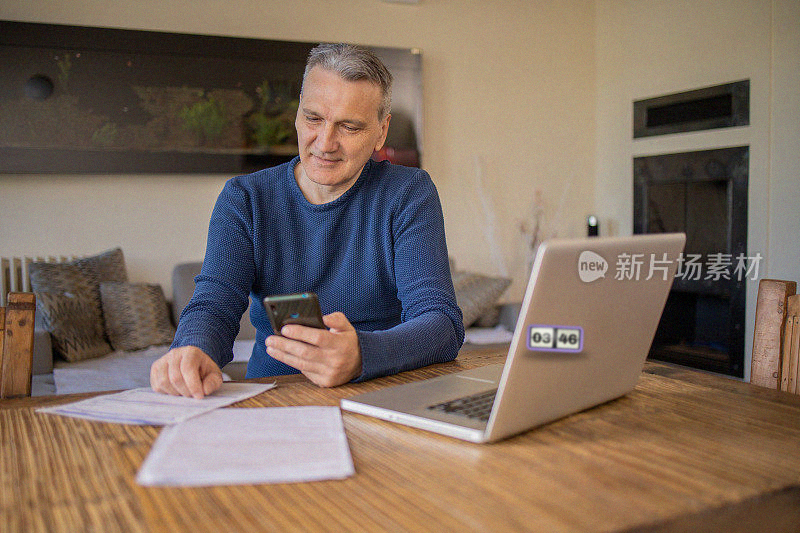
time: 3:46
